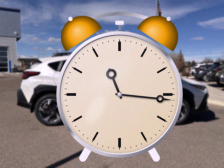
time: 11:16
